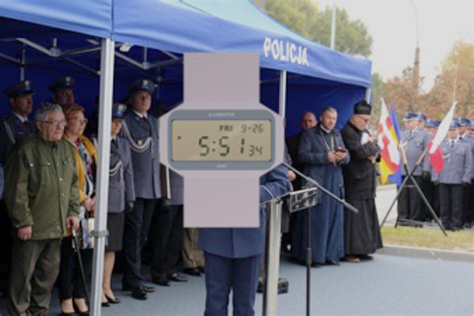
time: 5:51:34
